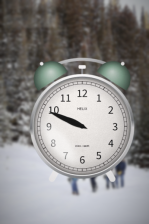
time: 9:49
